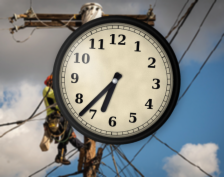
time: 6:37
